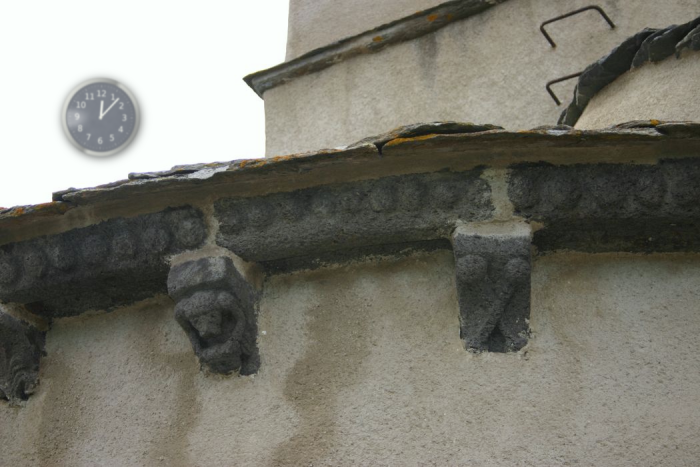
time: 12:07
